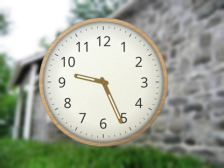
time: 9:26
